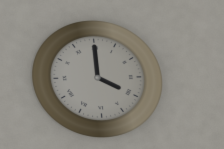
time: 4:00
